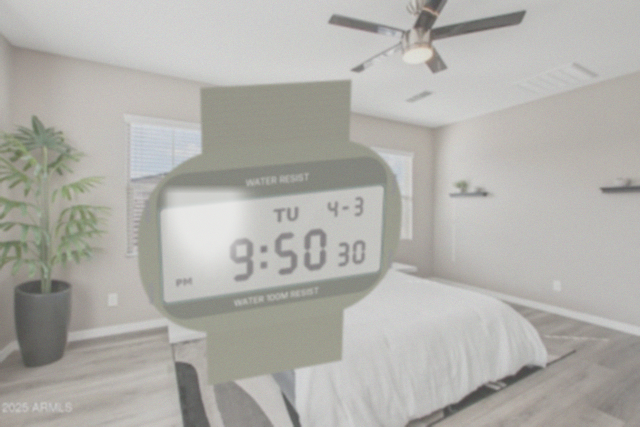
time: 9:50:30
